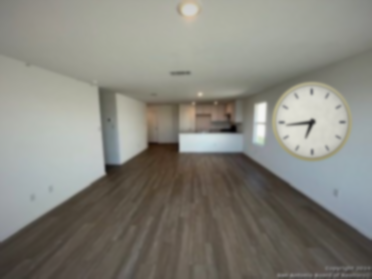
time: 6:44
